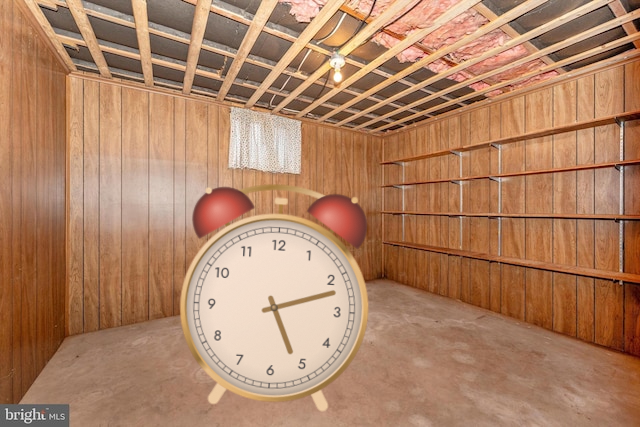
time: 5:12
